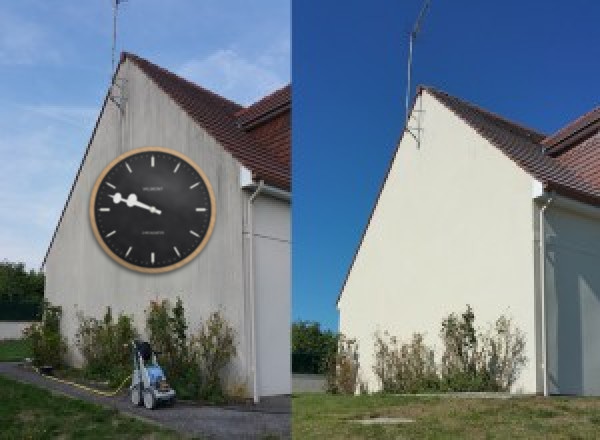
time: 9:48
